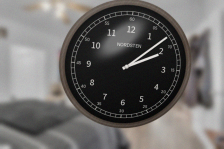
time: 2:08
